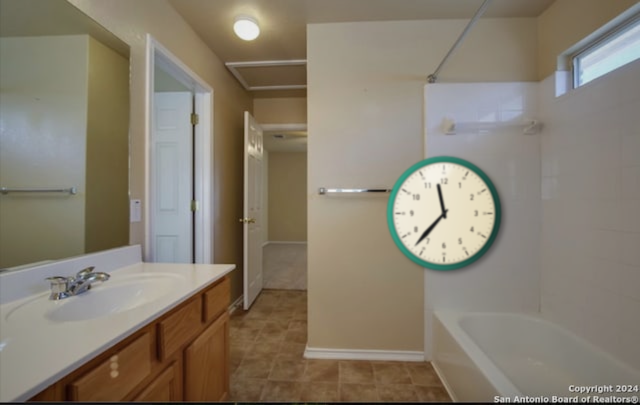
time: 11:37
